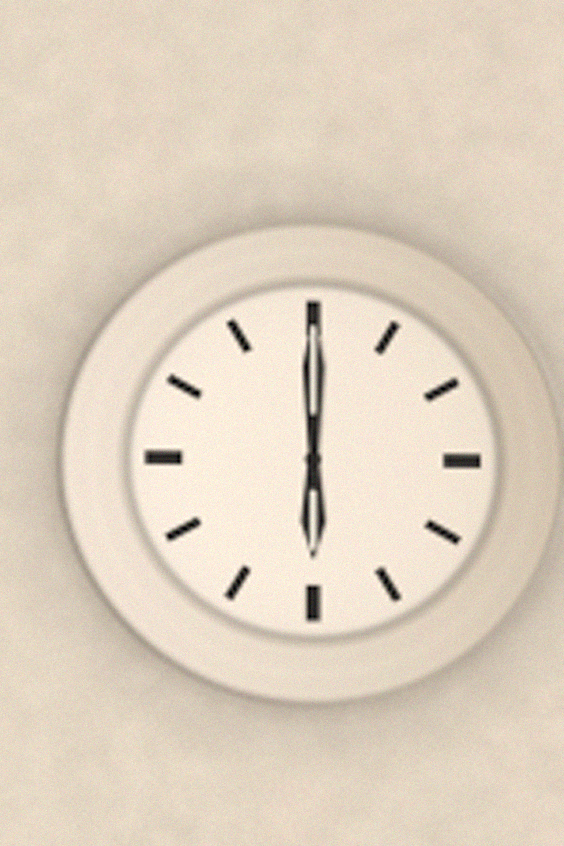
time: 6:00
